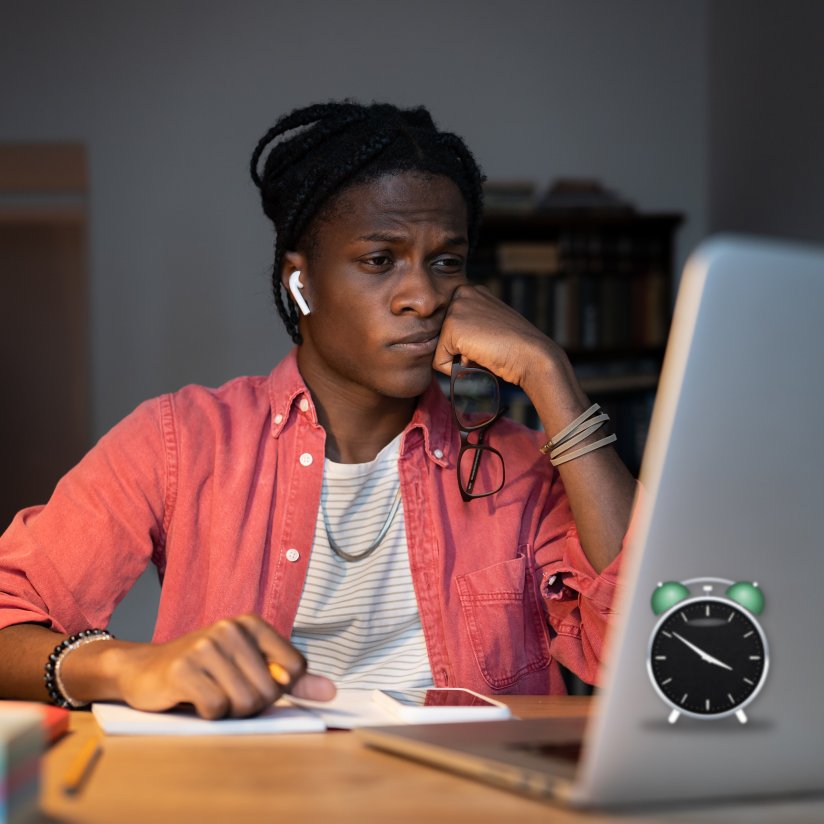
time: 3:51
